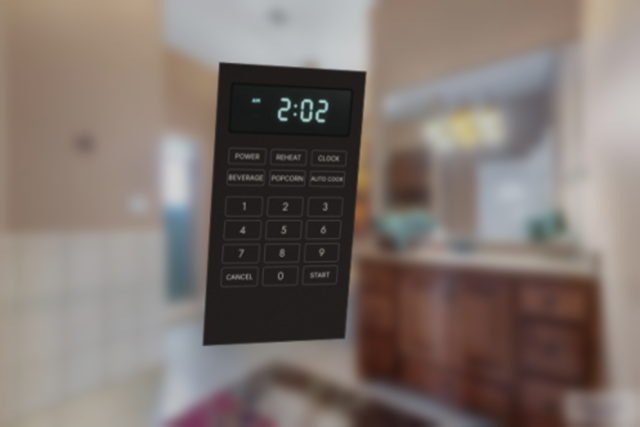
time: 2:02
